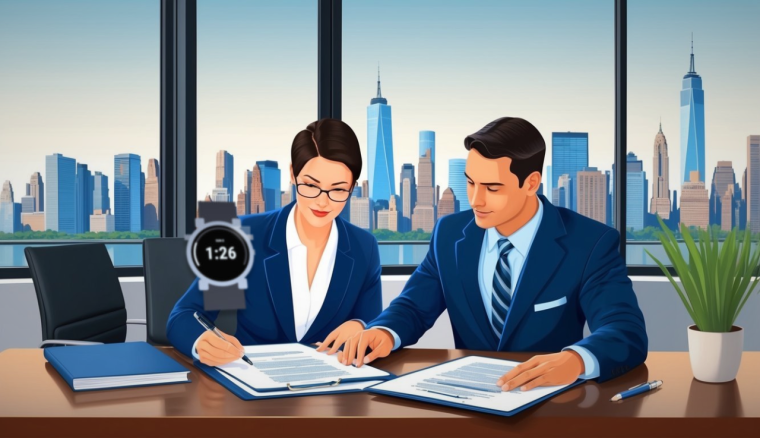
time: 1:26
